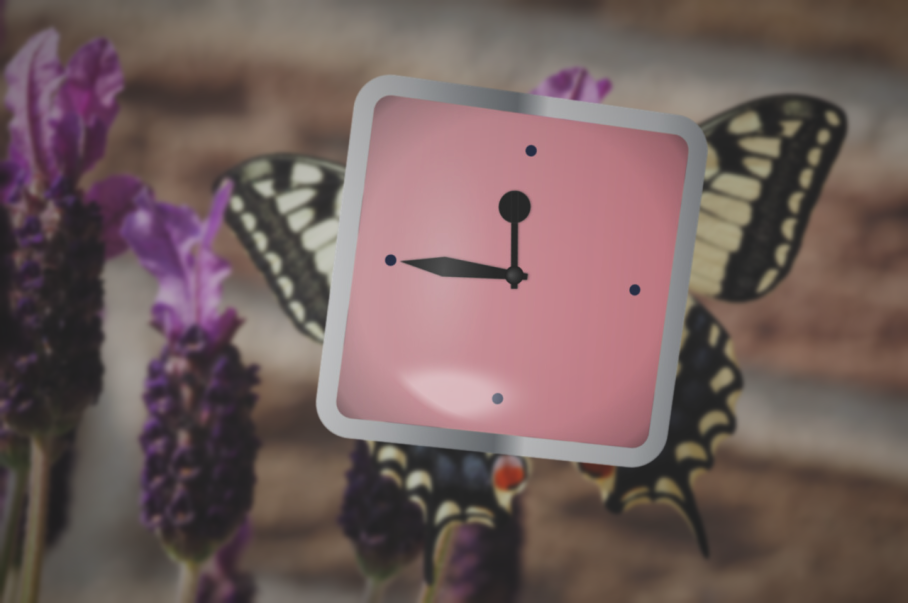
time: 11:45
